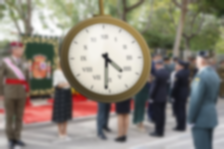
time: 4:31
